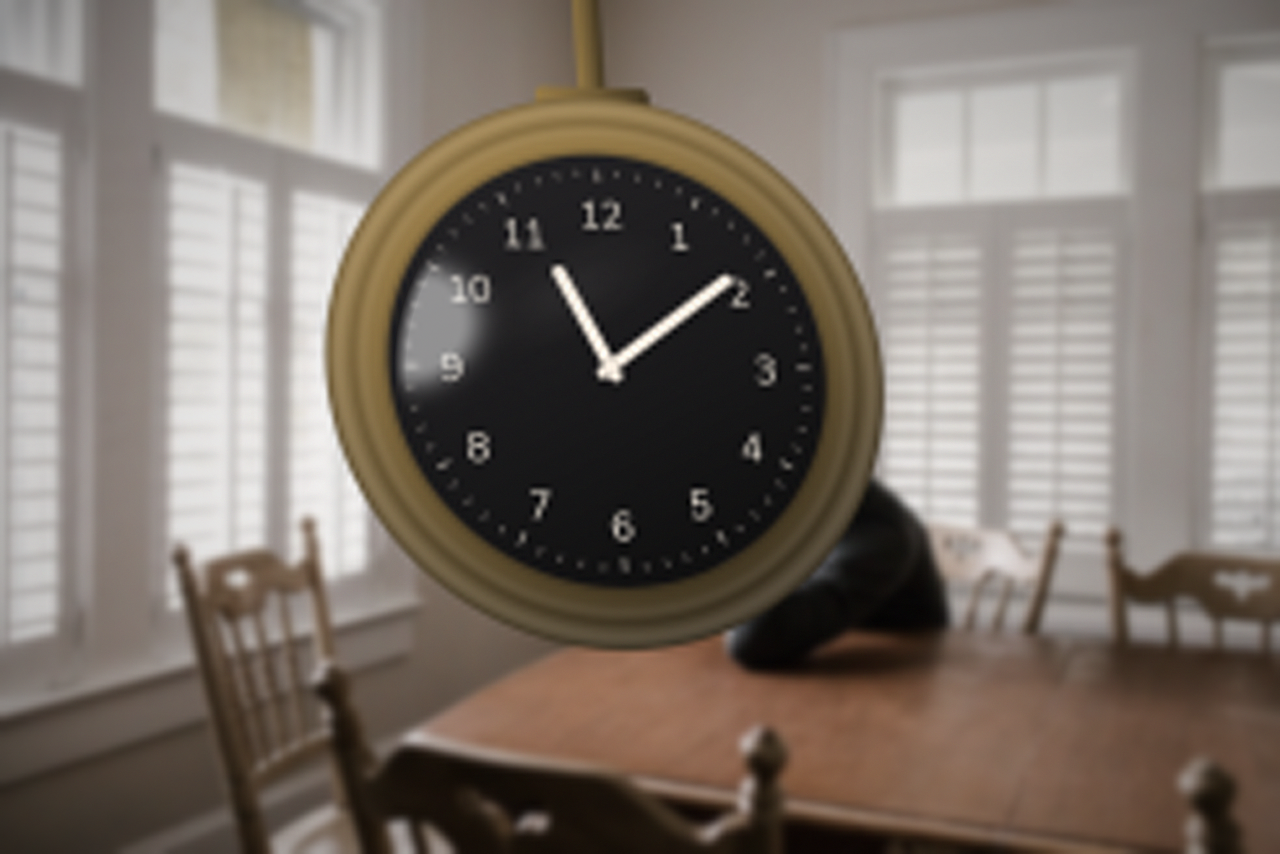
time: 11:09
